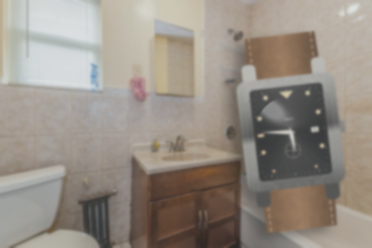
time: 5:46
